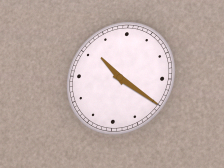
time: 10:20
